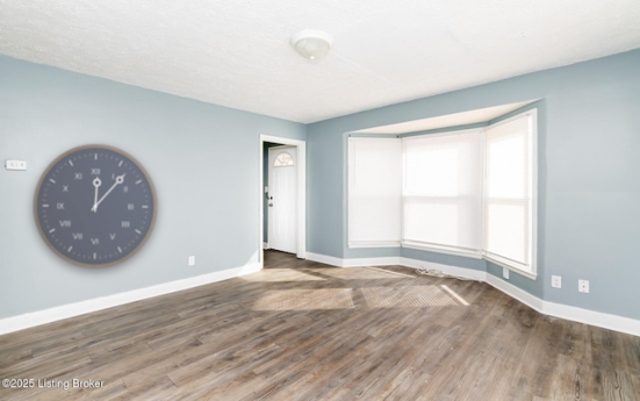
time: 12:07
